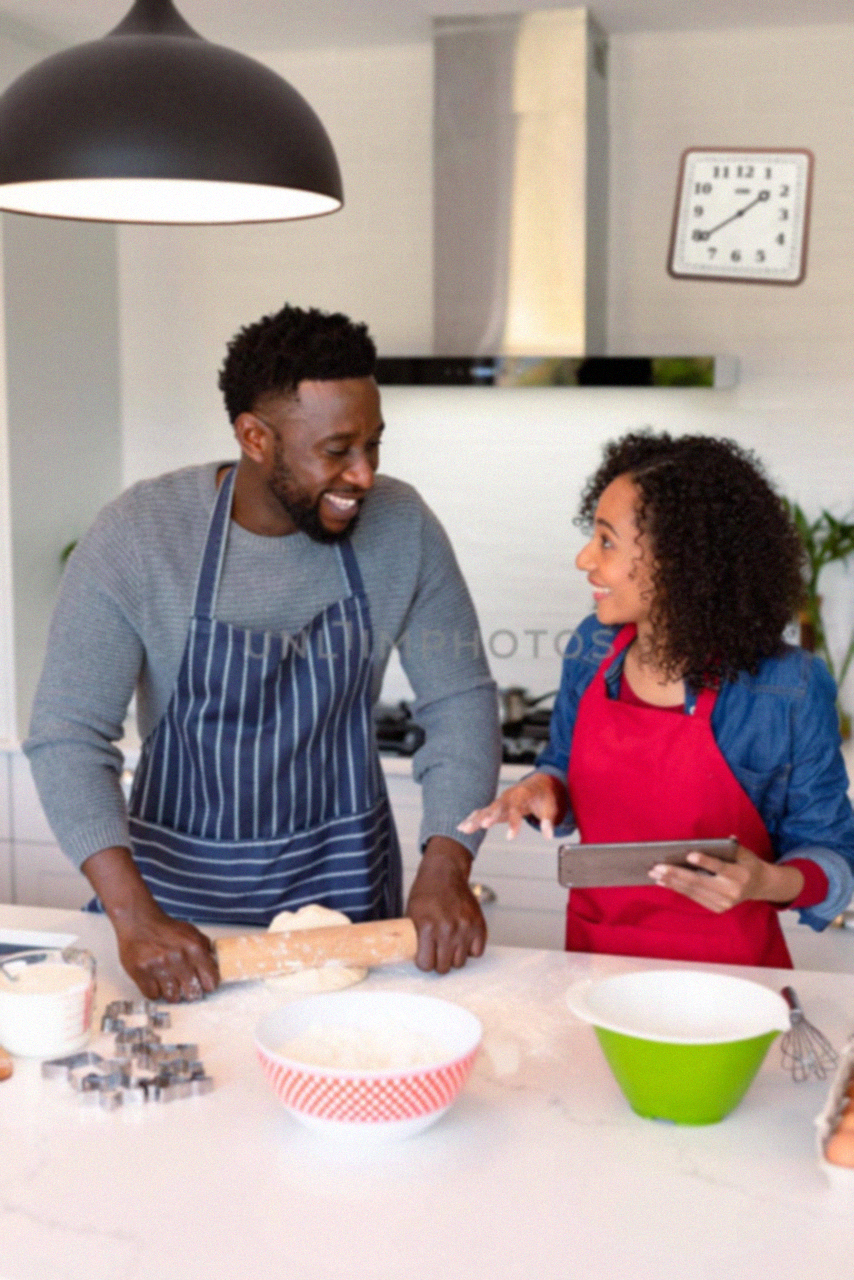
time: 1:39
